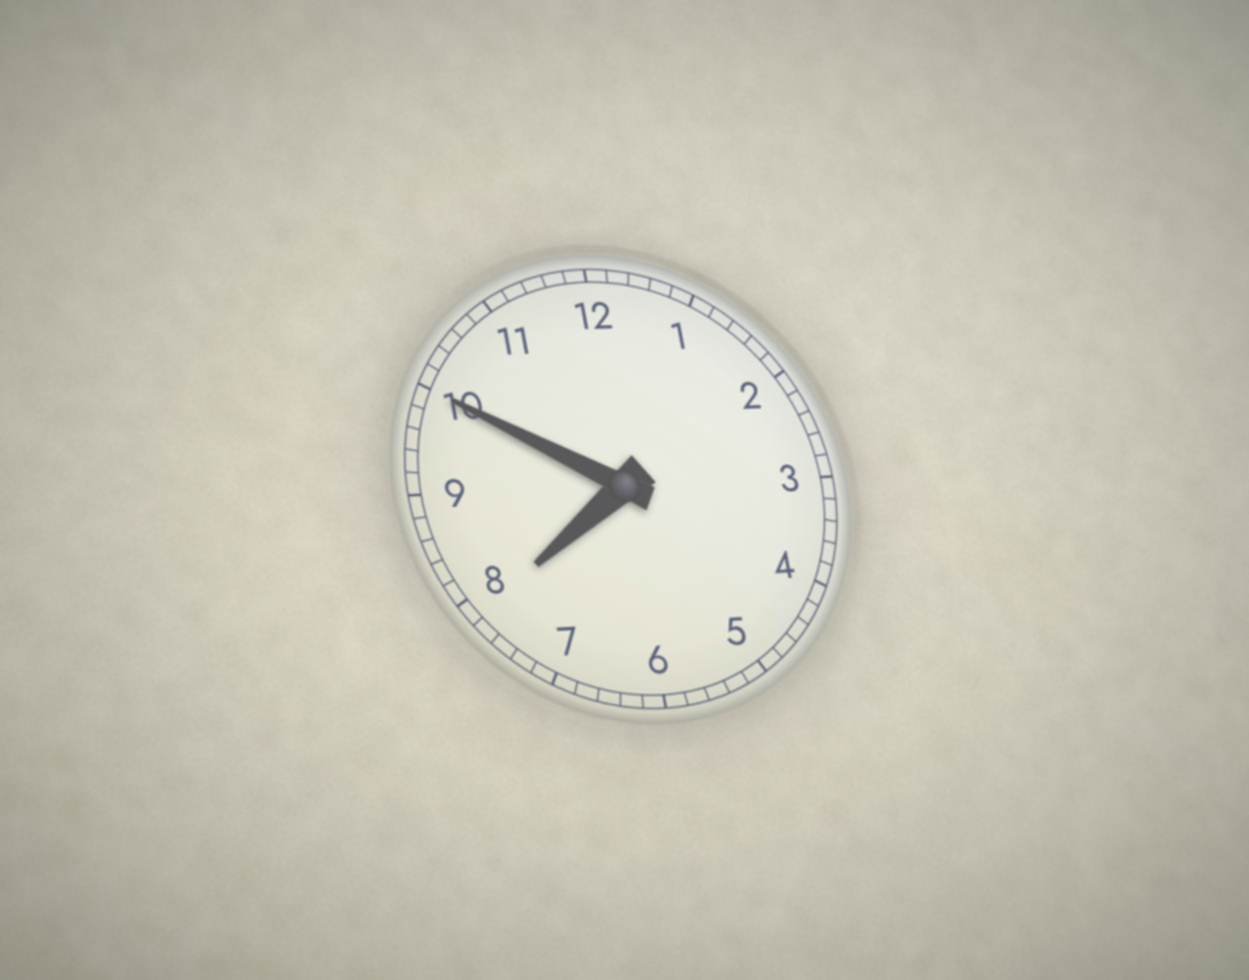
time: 7:50
